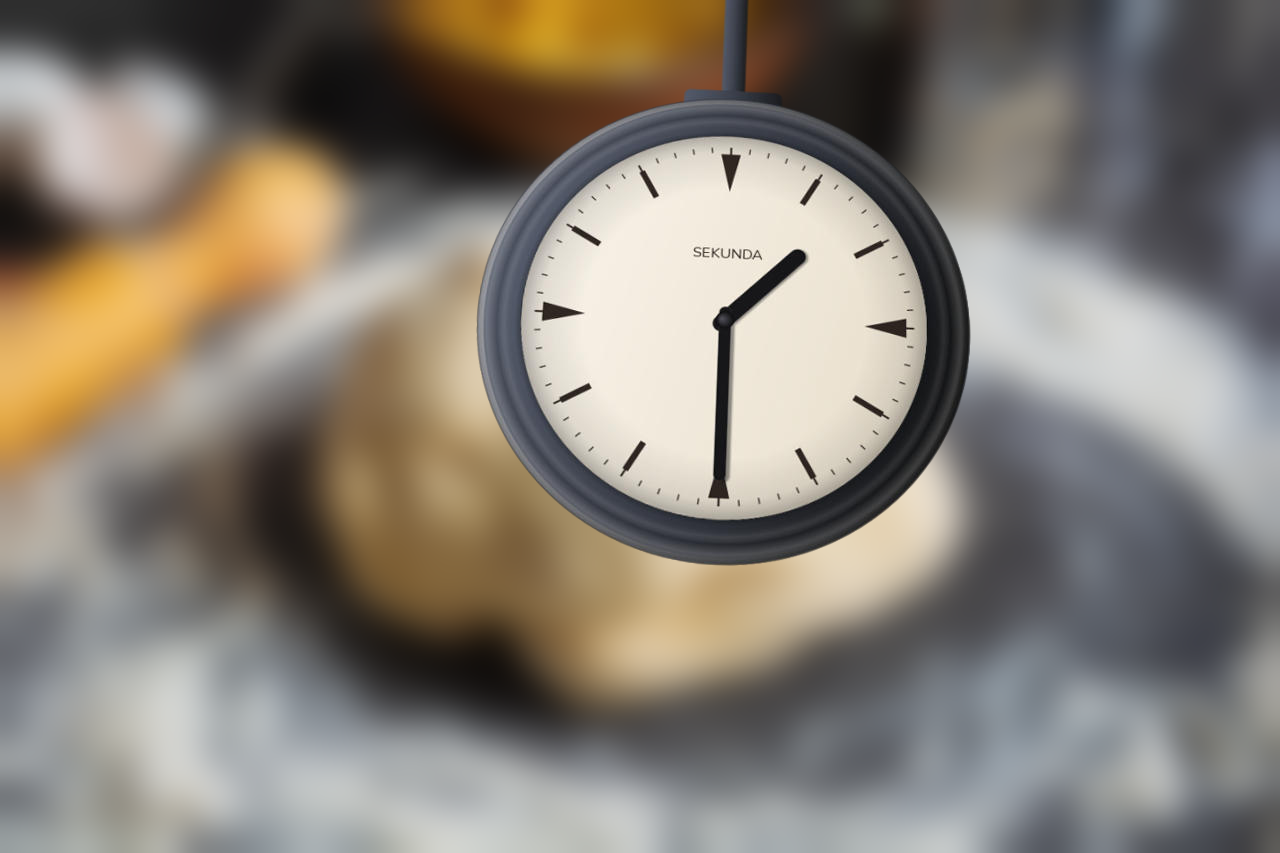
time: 1:30
